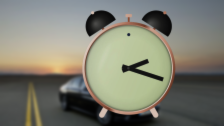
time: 2:18
